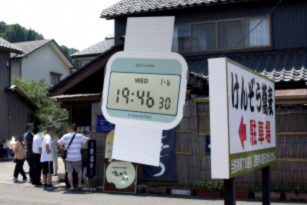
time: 19:46:30
